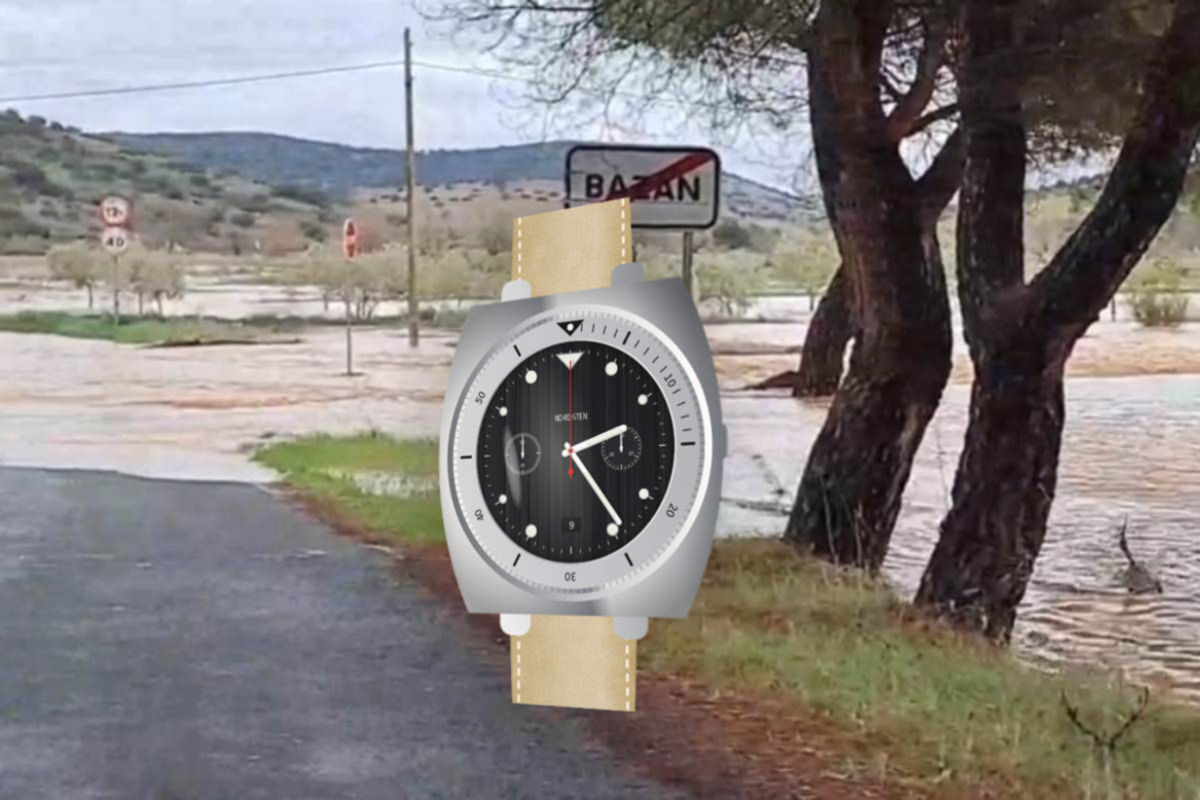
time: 2:24
